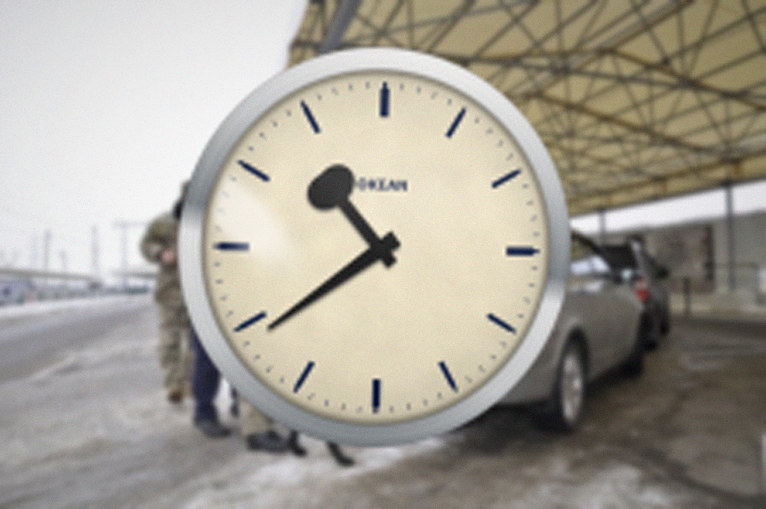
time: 10:39
